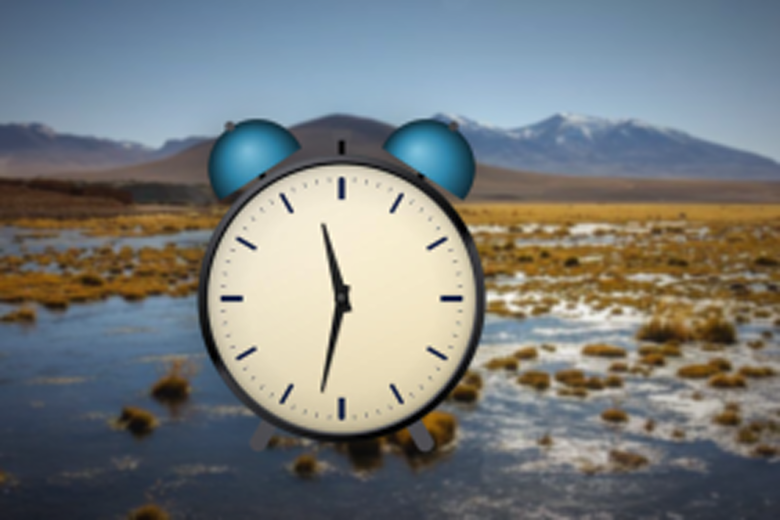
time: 11:32
